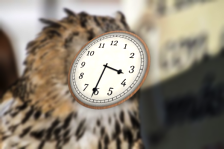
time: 3:31
